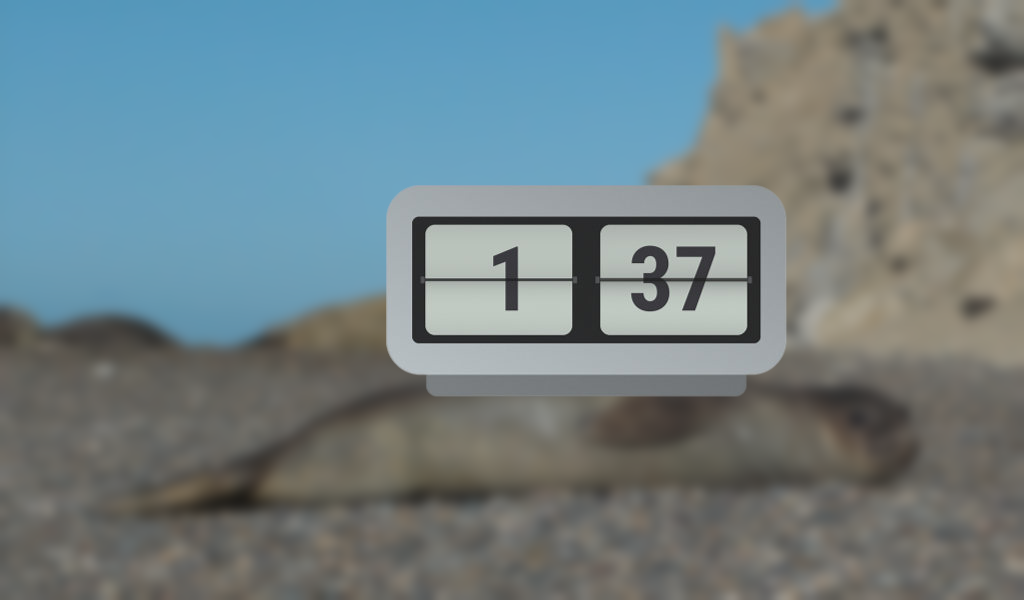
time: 1:37
